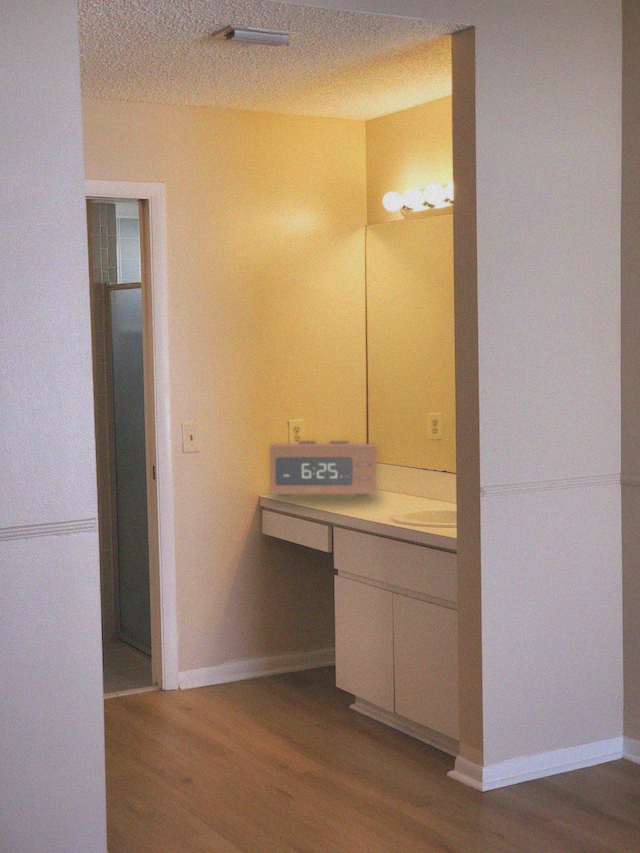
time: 6:25
